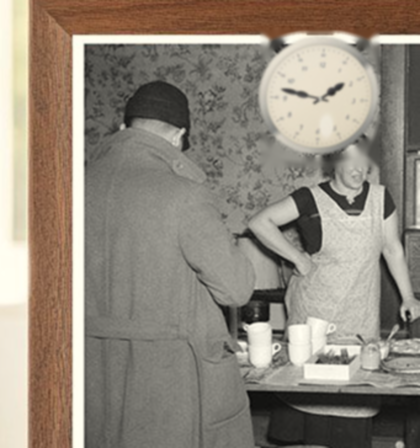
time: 1:47
